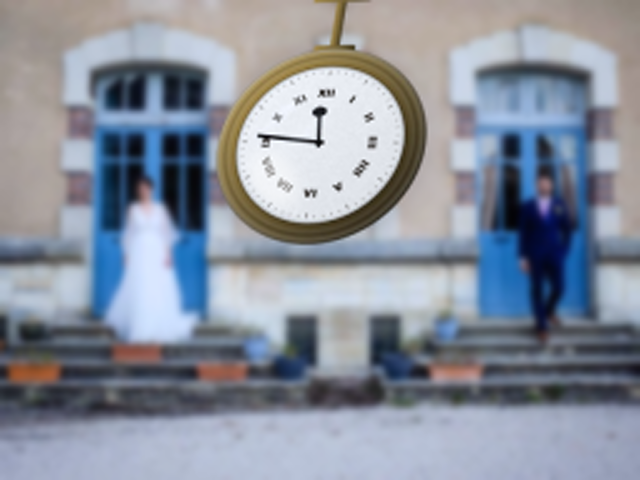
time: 11:46
